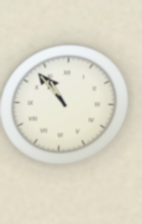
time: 10:53
